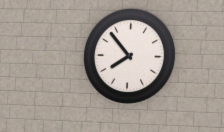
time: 7:53
